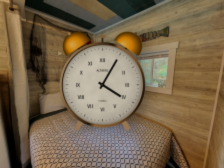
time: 4:05
